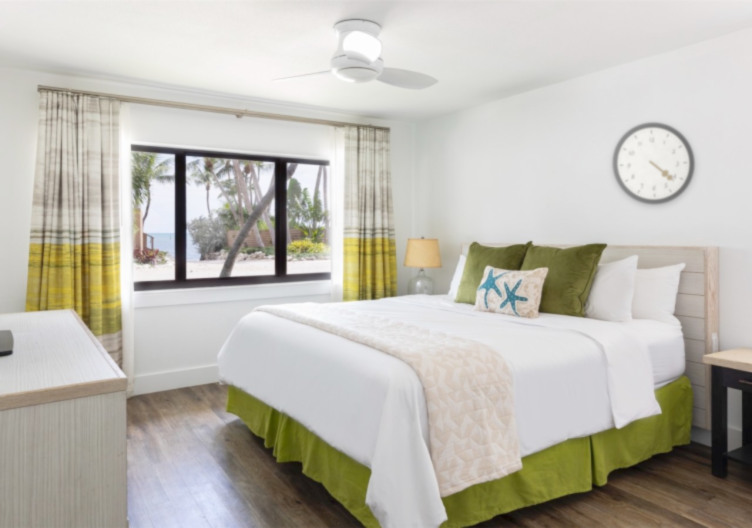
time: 4:22
